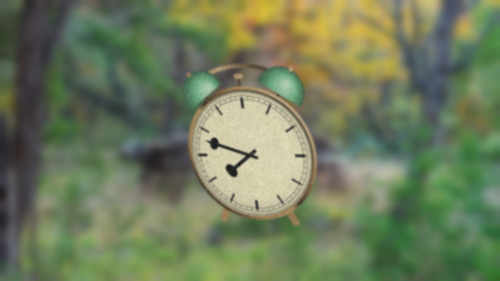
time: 7:48
